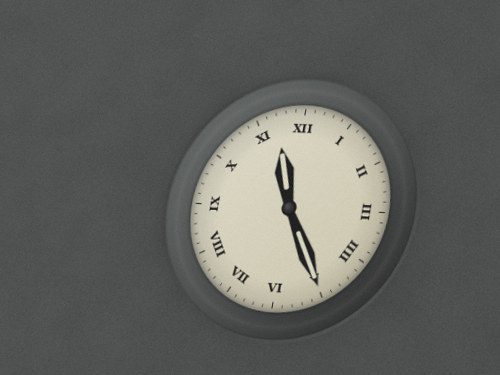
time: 11:25
